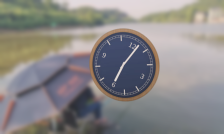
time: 6:02
